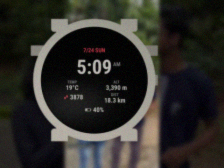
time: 5:09
